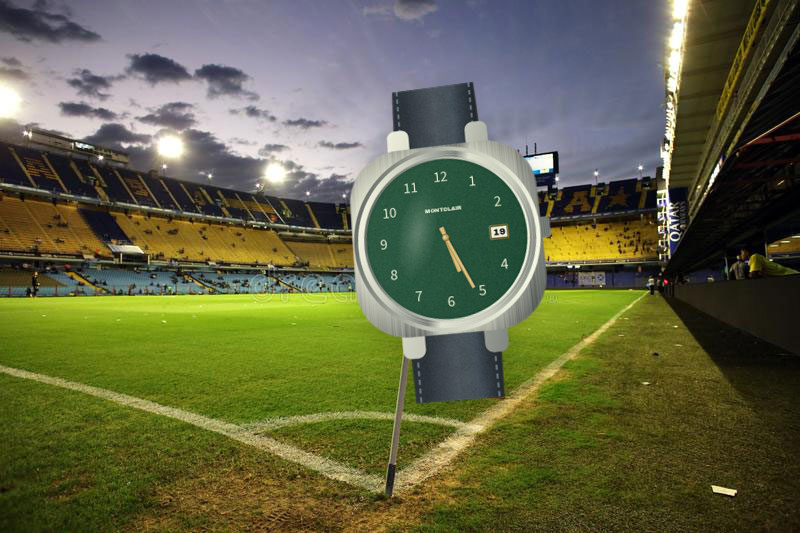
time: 5:26
